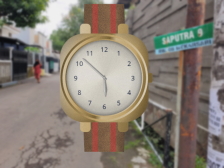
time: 5:52
